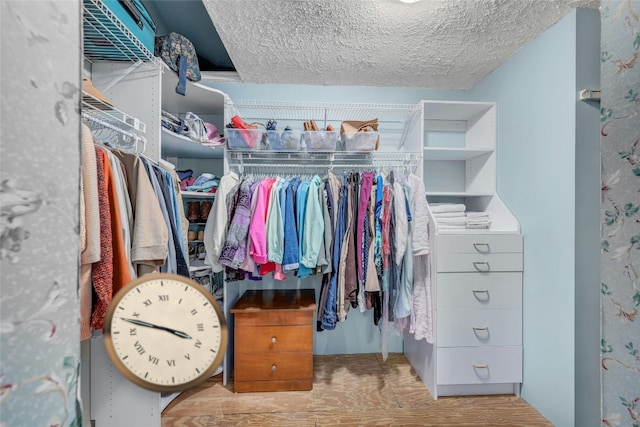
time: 3:48
